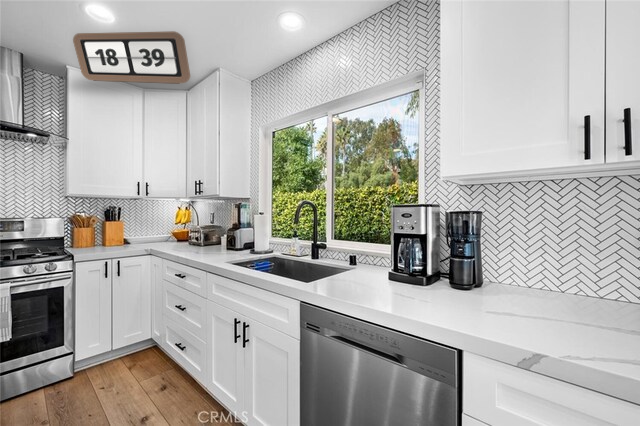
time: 18:39
